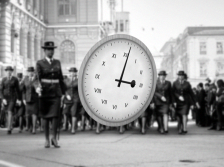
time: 3:01
